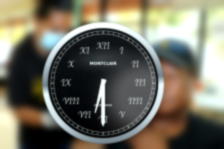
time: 6:30
